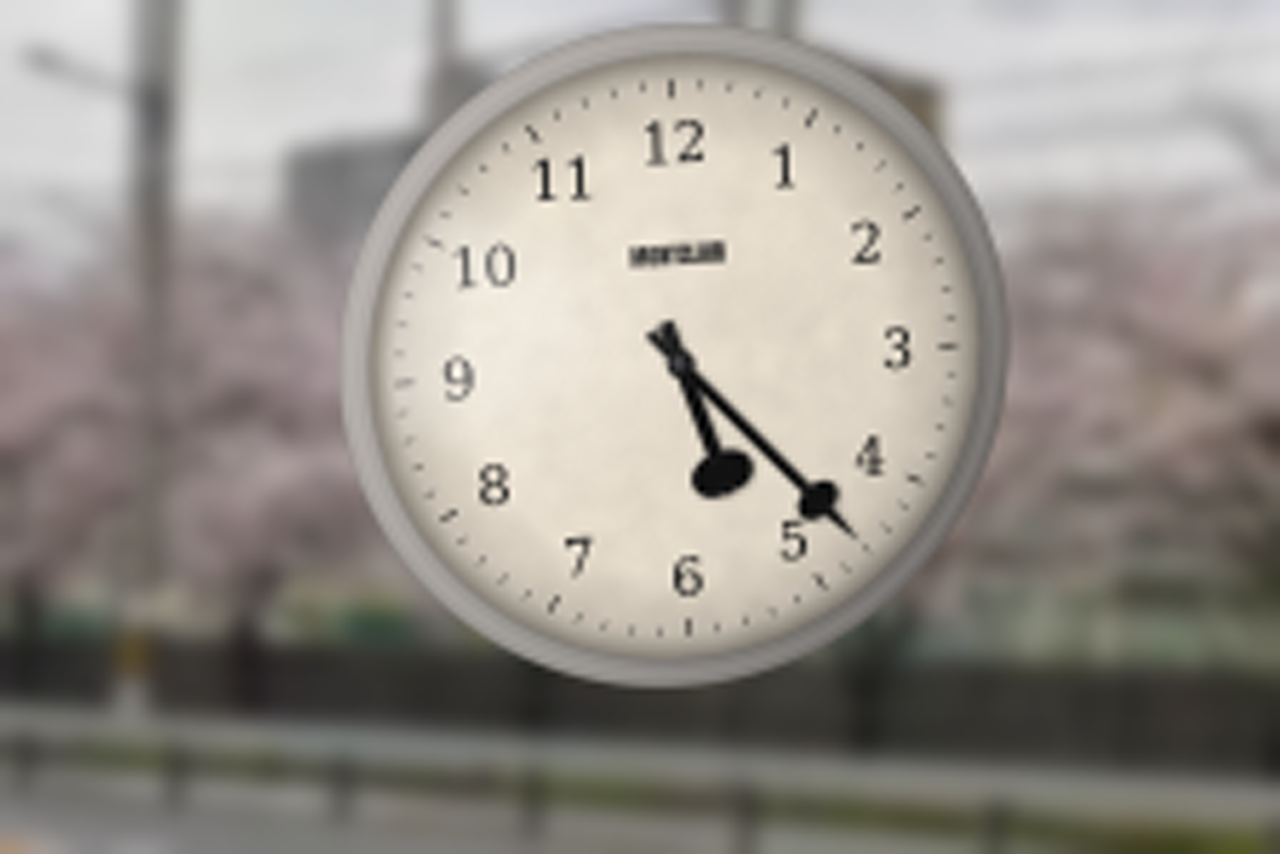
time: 5:23
